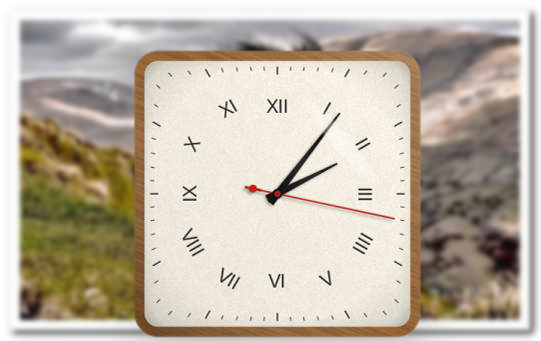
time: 2:06:17
